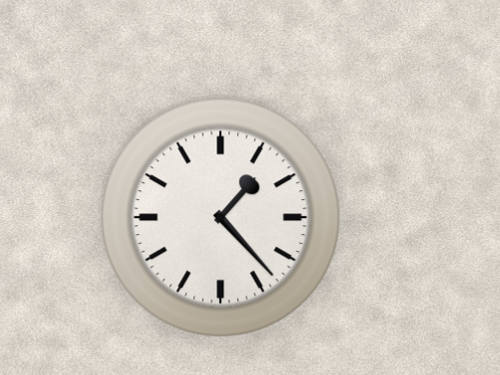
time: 1:23
